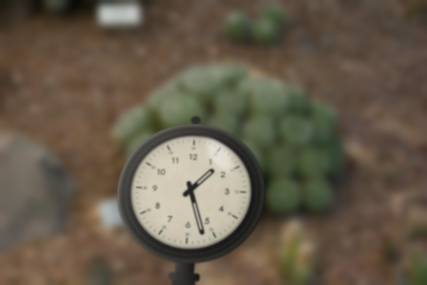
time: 1:27
